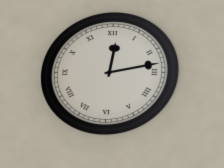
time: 12:13
